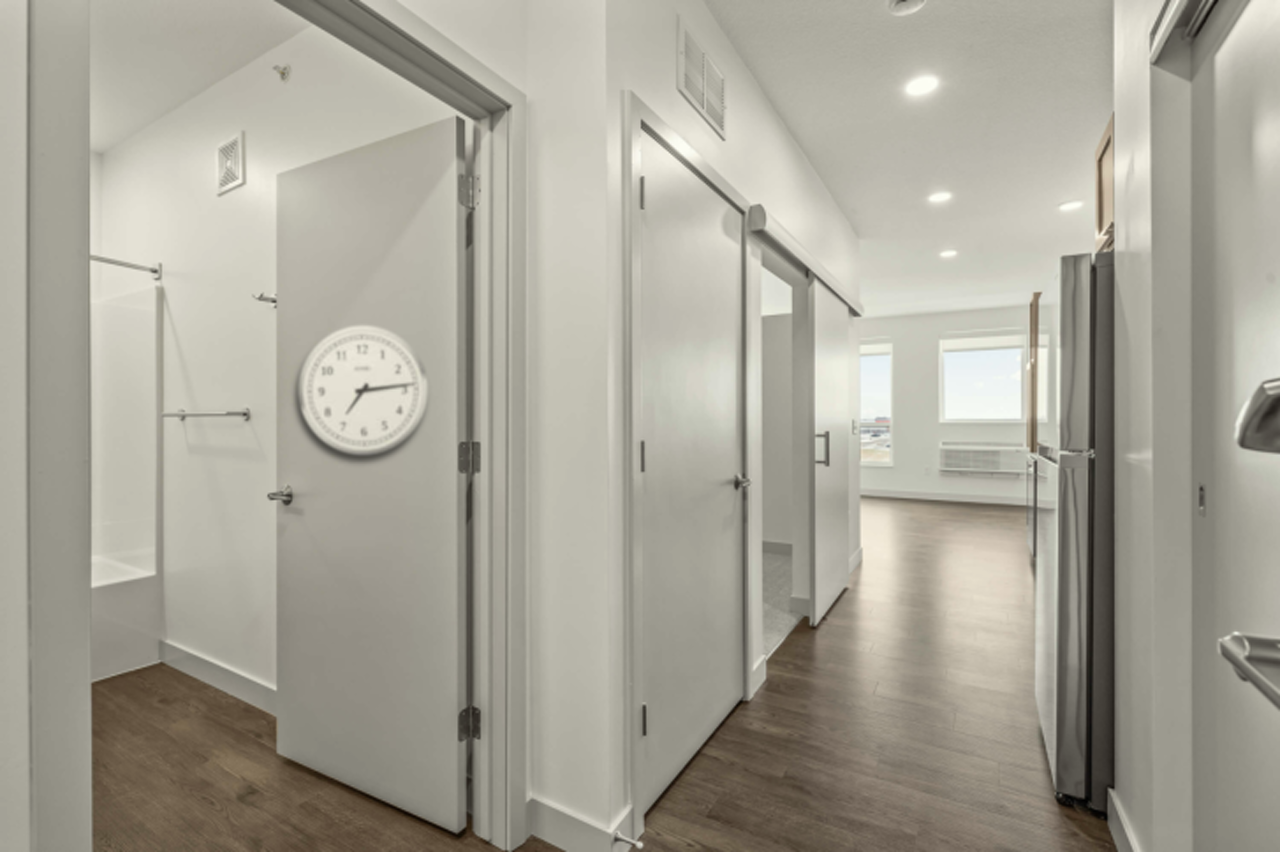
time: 7:14
